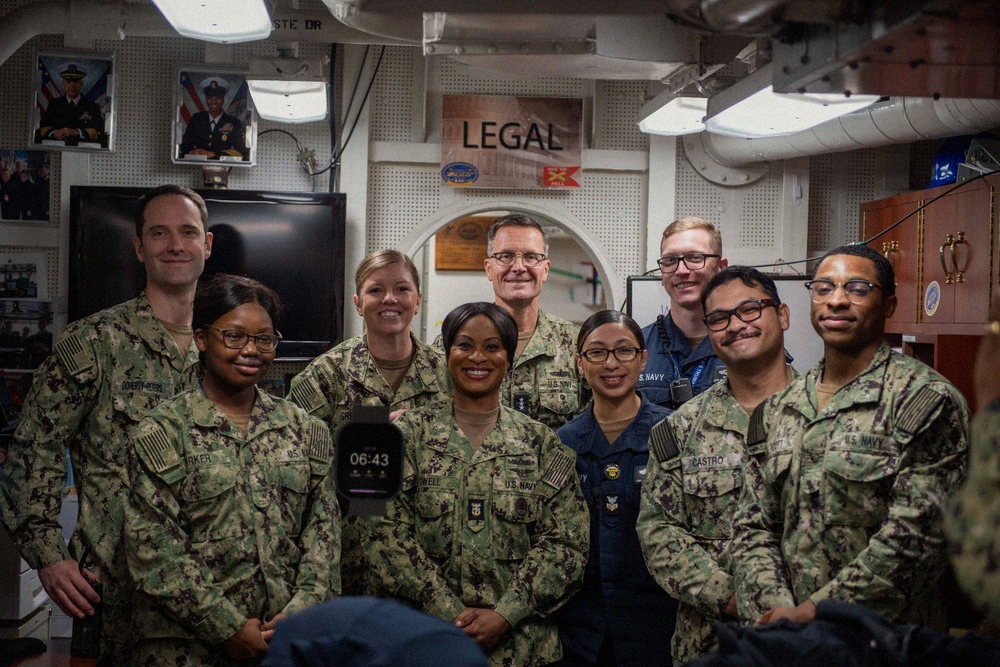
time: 6:43
